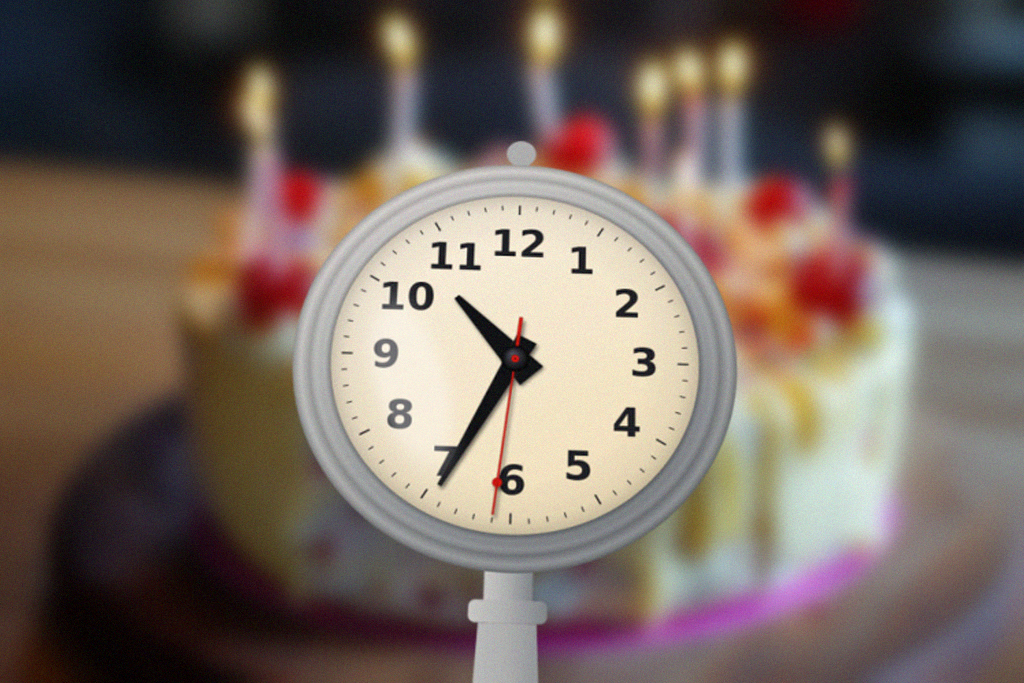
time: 10:34:31
